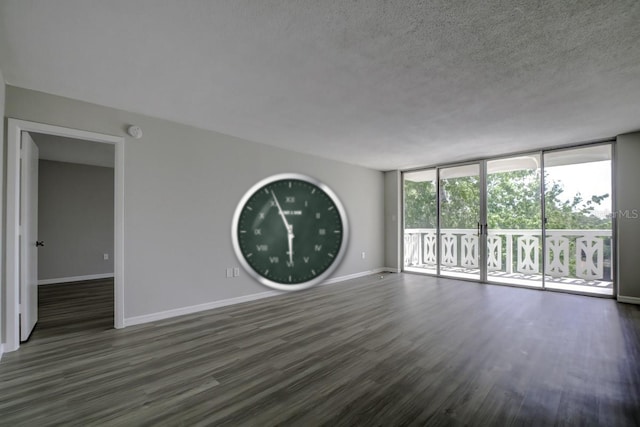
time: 5:56
